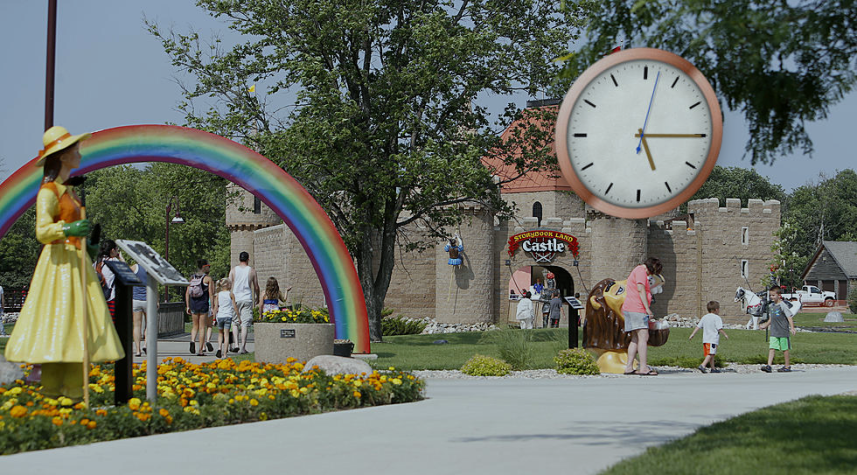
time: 5:15:02
